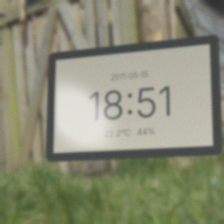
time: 18:51
